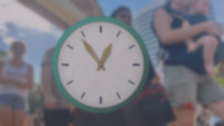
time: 12:54
